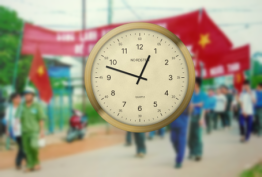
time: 12:48
